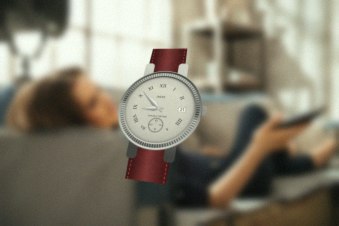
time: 8:52
